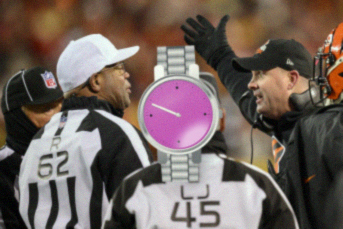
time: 9:49
